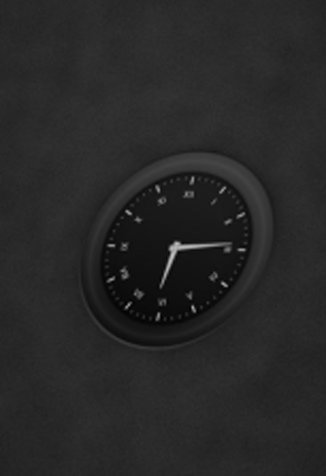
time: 6:14
